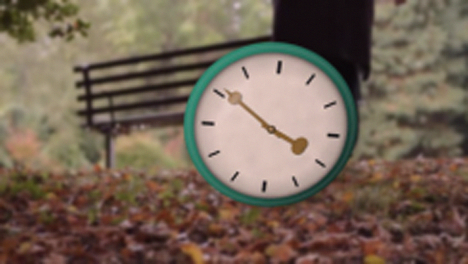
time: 3:51
